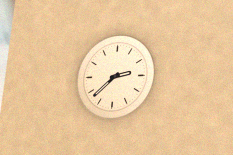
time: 2:38
